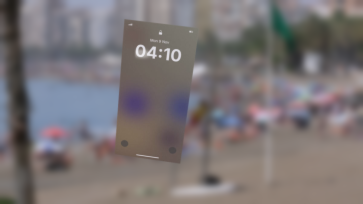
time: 4:10
